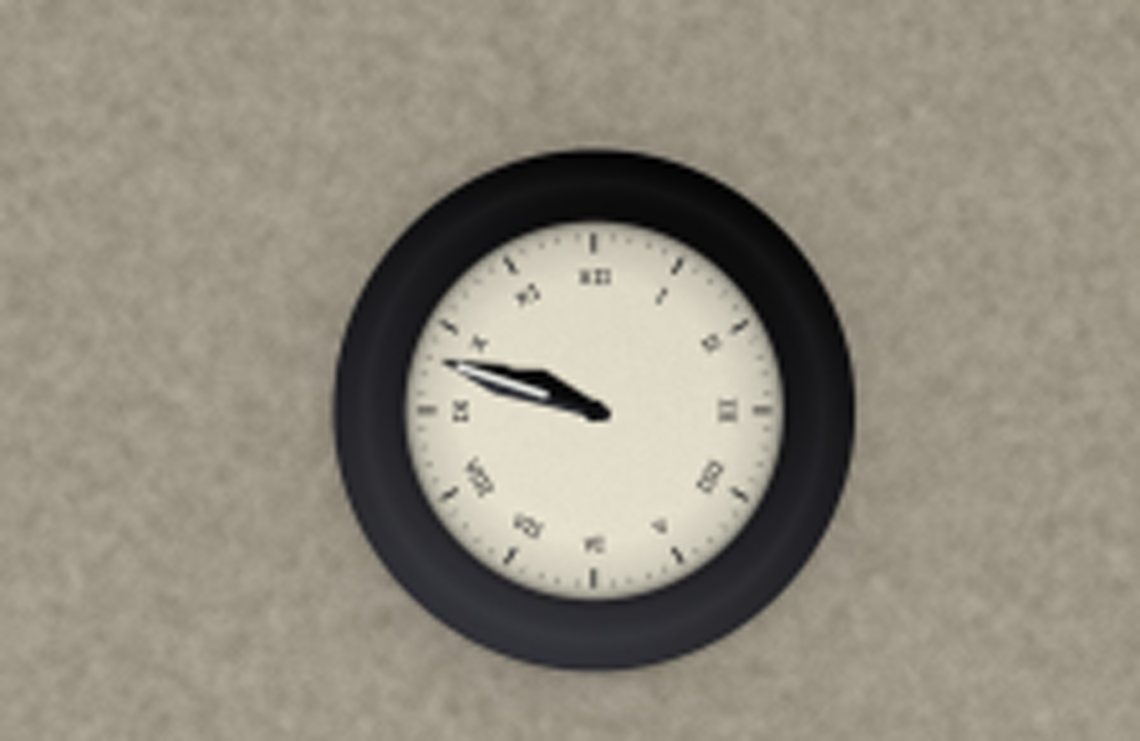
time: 9:48
